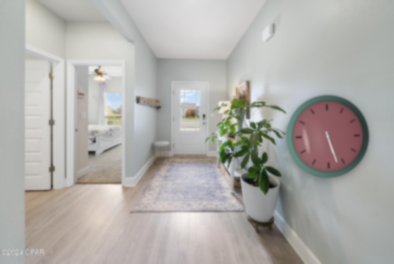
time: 5:27
